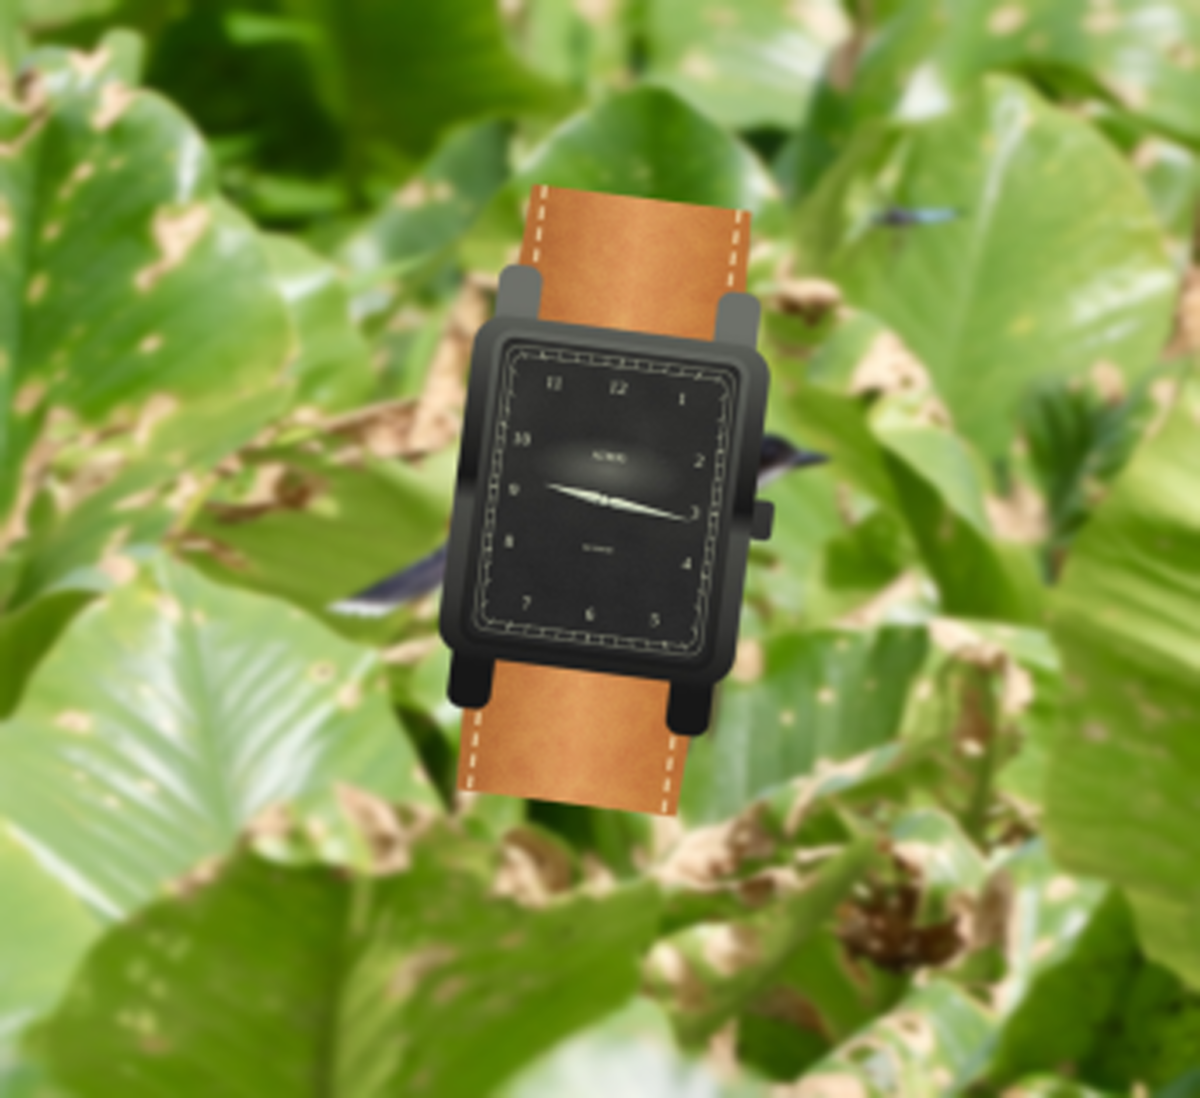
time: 9:16
